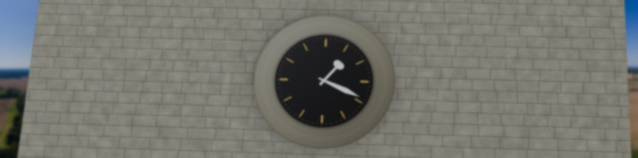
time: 1:19
